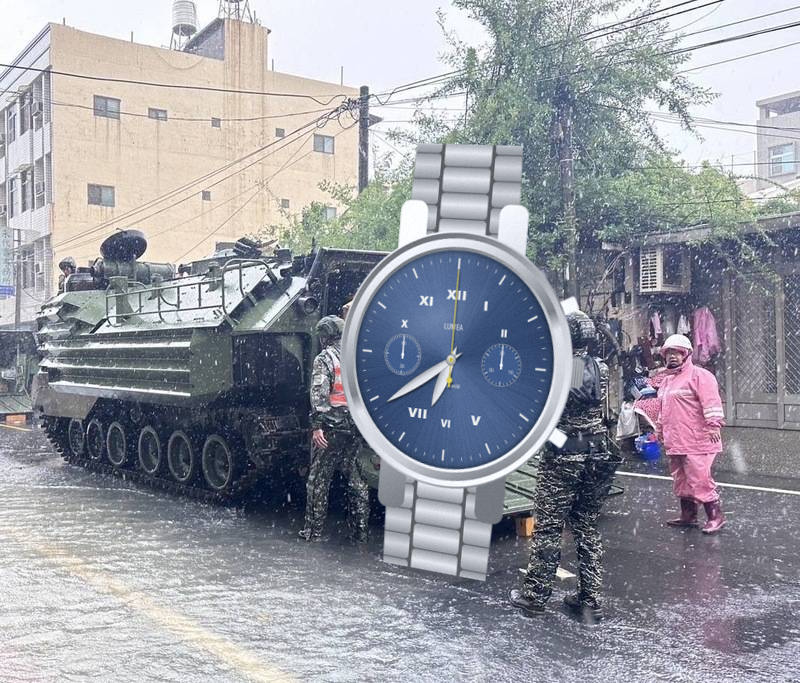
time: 6:39
